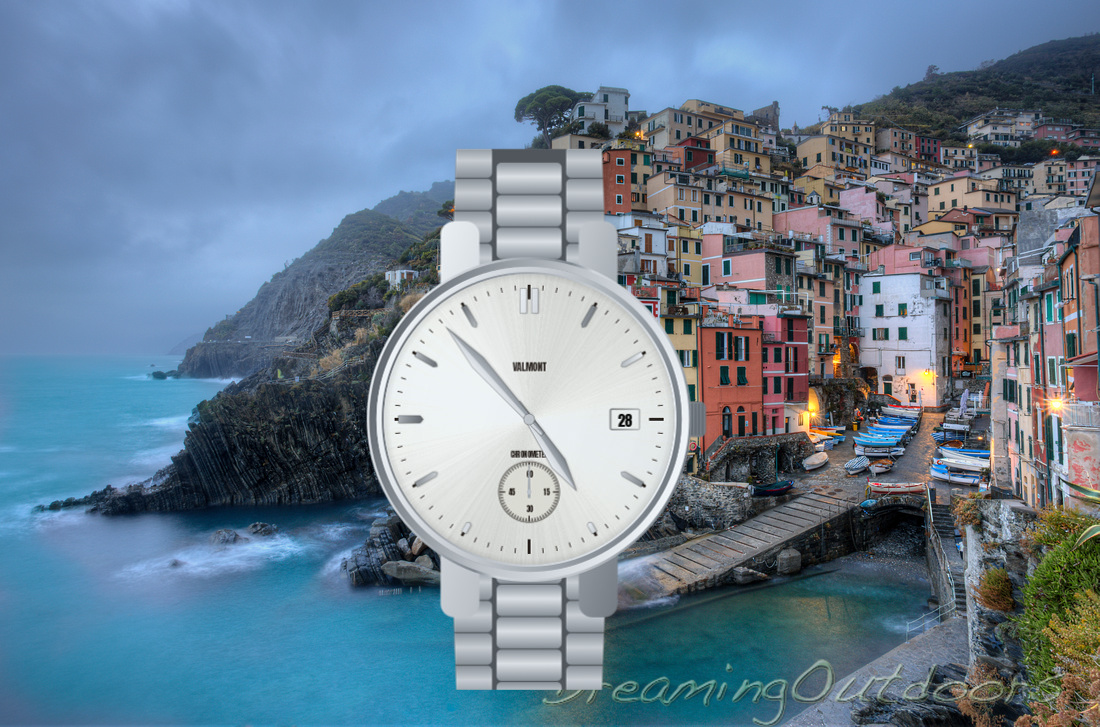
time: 4:53
